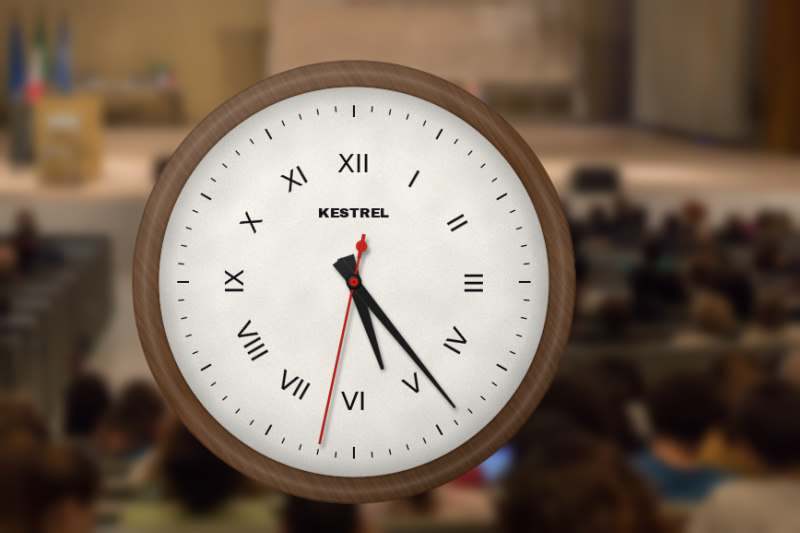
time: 5:23:32
